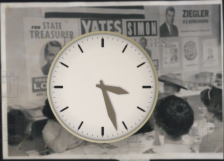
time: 3:27
